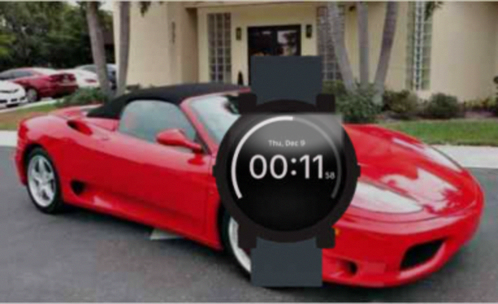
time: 0:11
